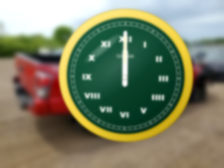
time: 12:00
